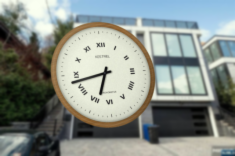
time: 6:43
